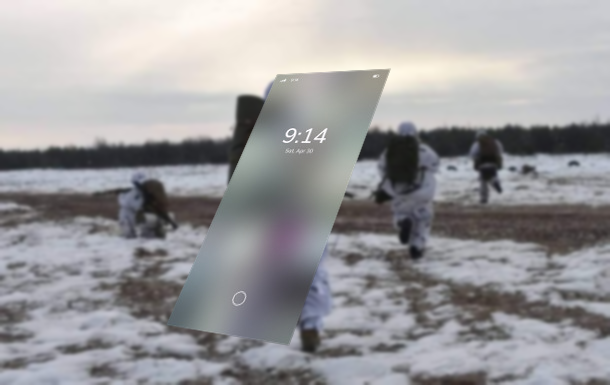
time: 9:14
